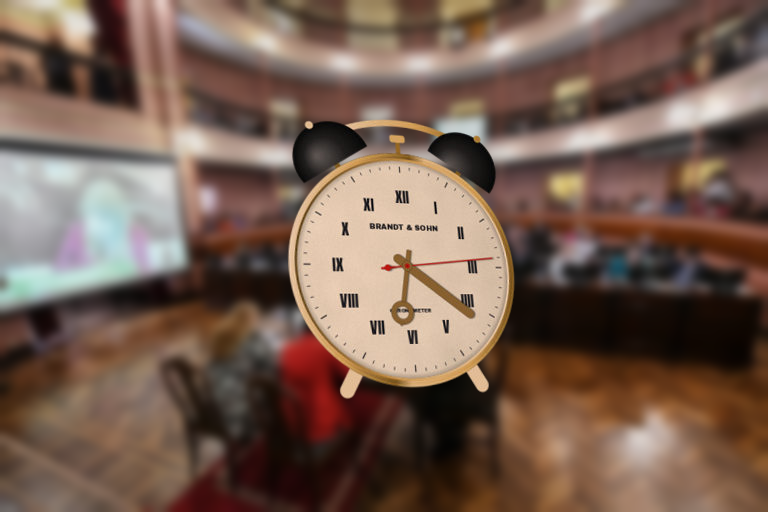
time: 6:21:14
